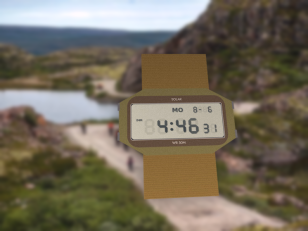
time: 4:46:31
